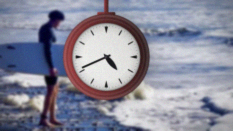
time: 4:41
